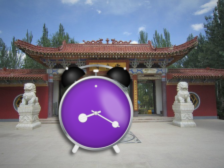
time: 8:20
